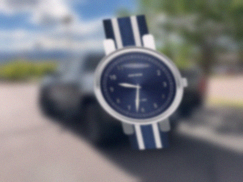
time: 9:32
